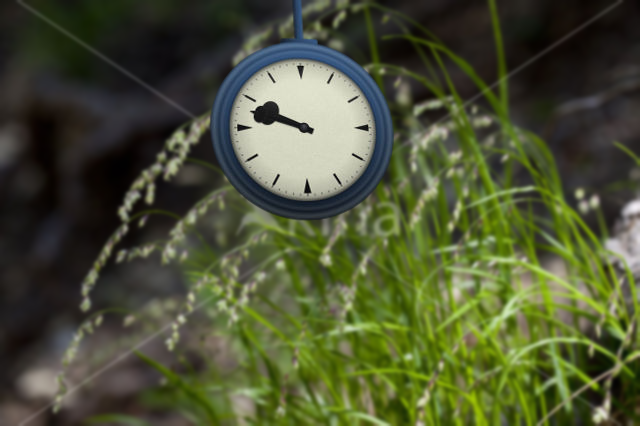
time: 9:48
